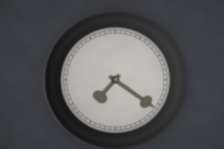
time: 7:21
